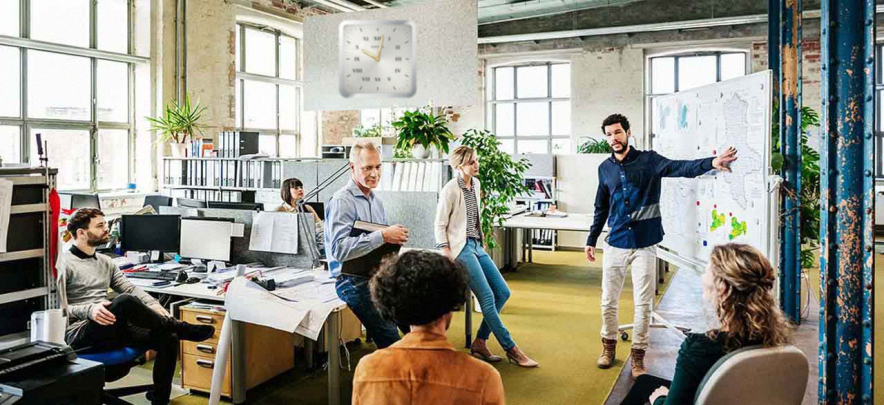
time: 10:02
